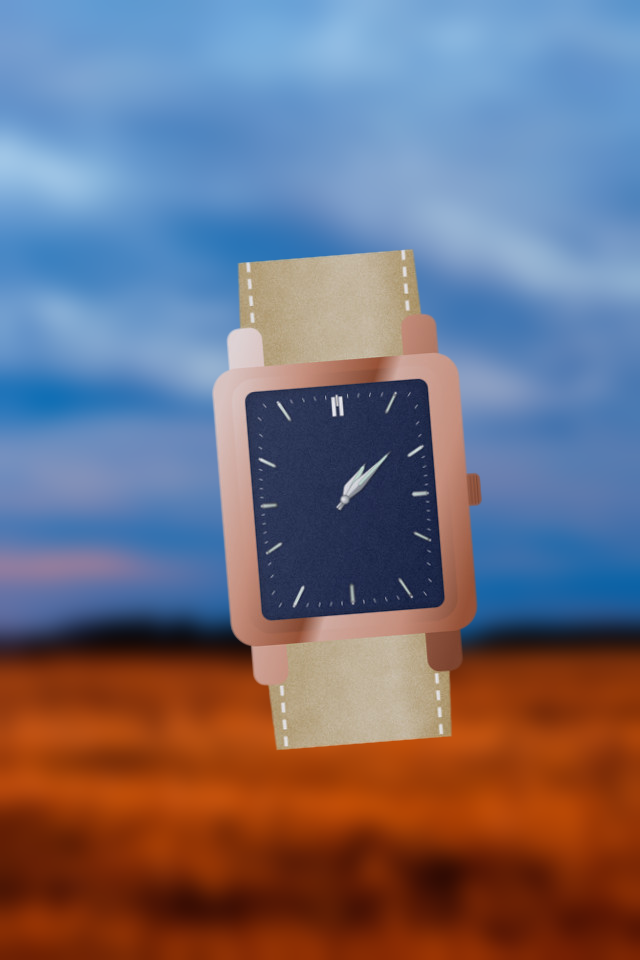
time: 1:08
